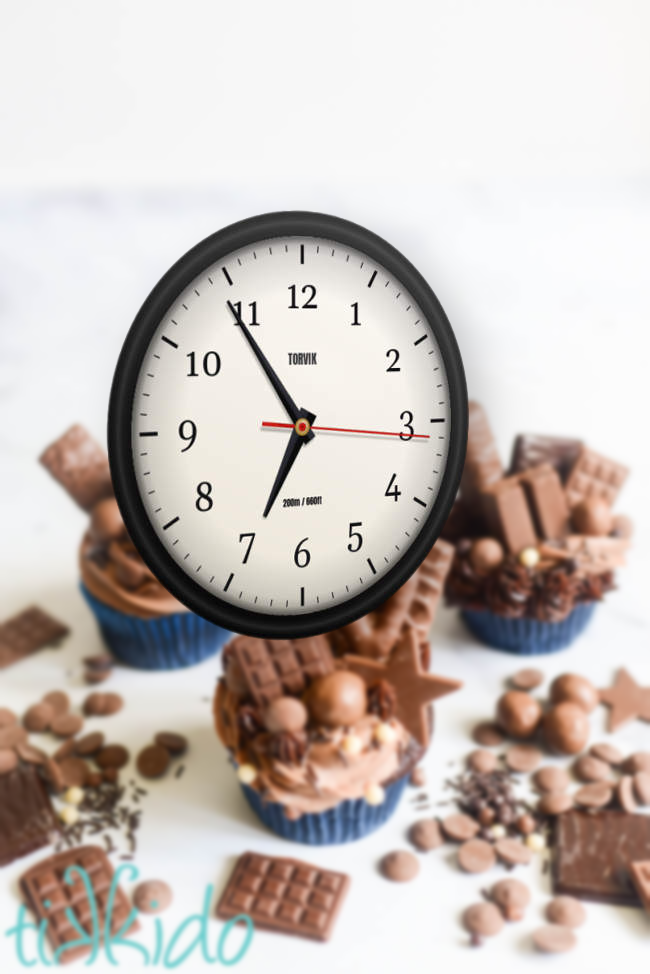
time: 6:54:16
